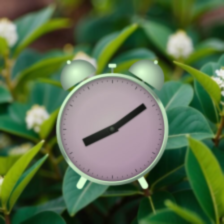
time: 8:09
